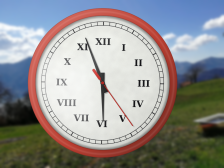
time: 5:56:24
